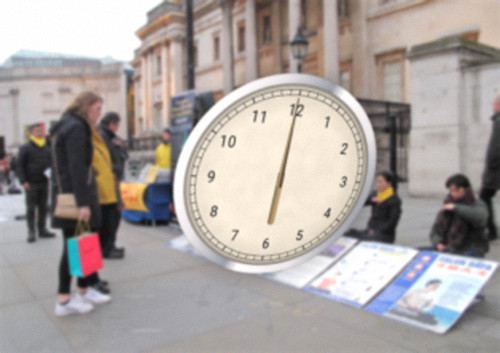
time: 6:00
